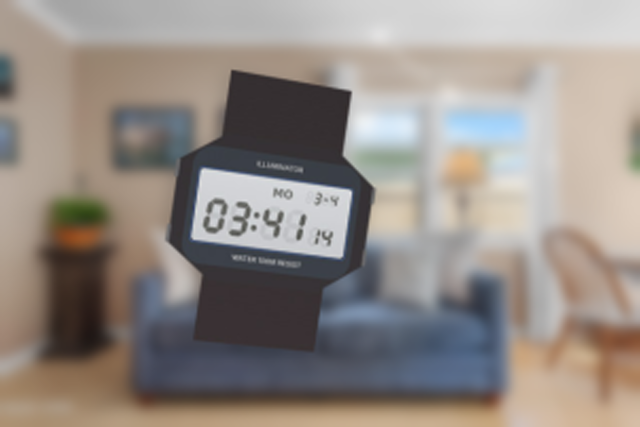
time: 3:41:14
